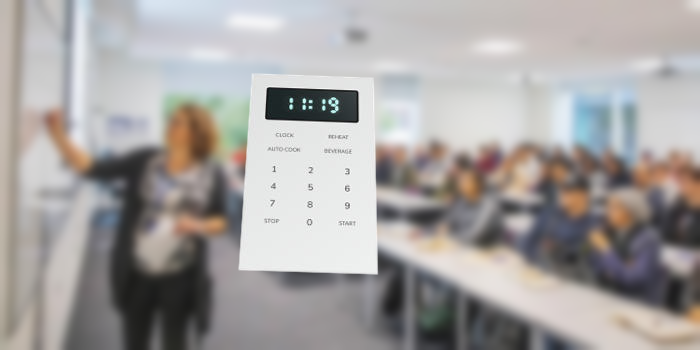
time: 11:19
